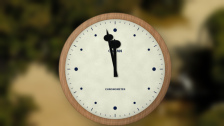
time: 11:58
